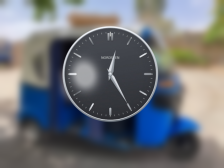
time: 12:25
